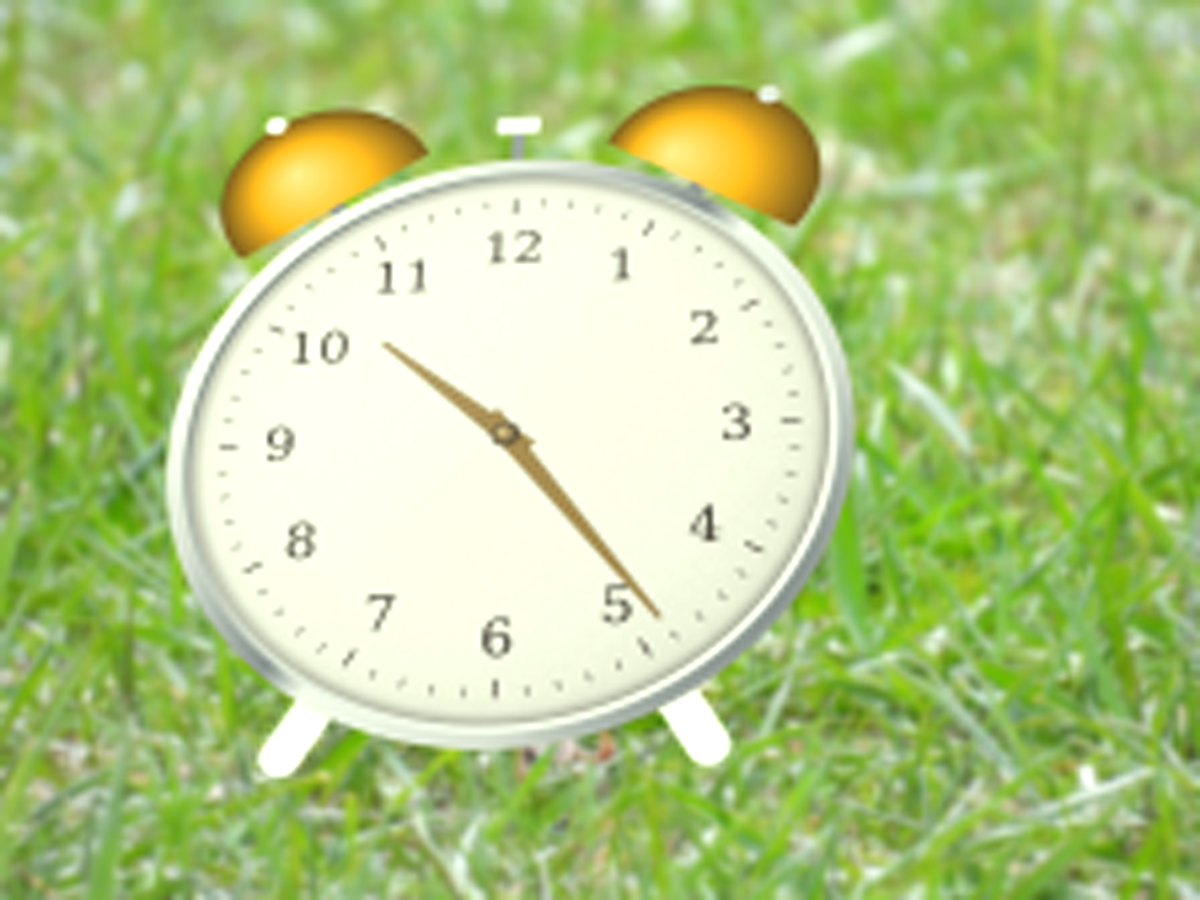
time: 10:24
